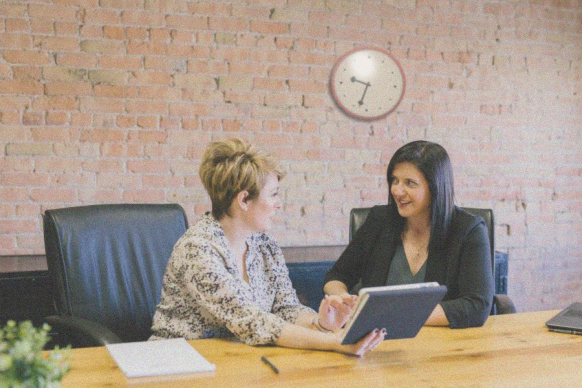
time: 9:33
